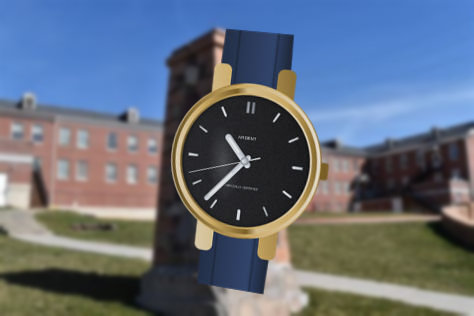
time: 10:36:42
